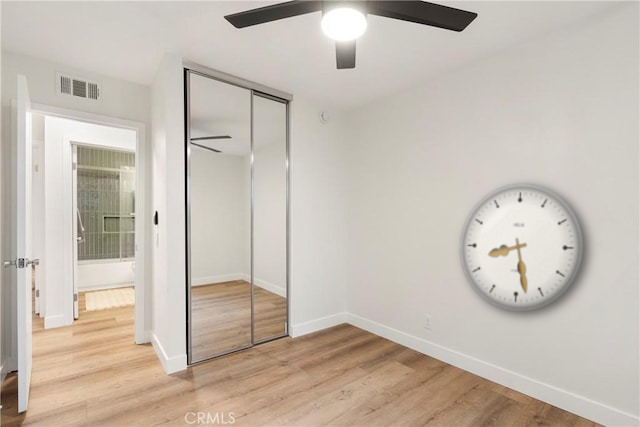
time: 8:28
